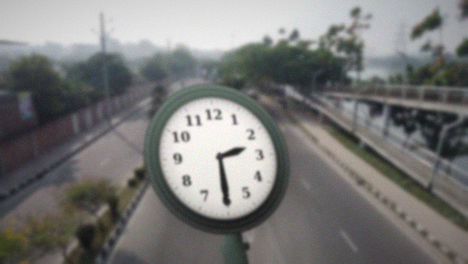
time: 2:30
